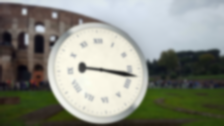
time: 9:17
